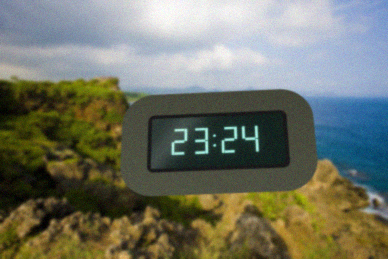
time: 23:24
